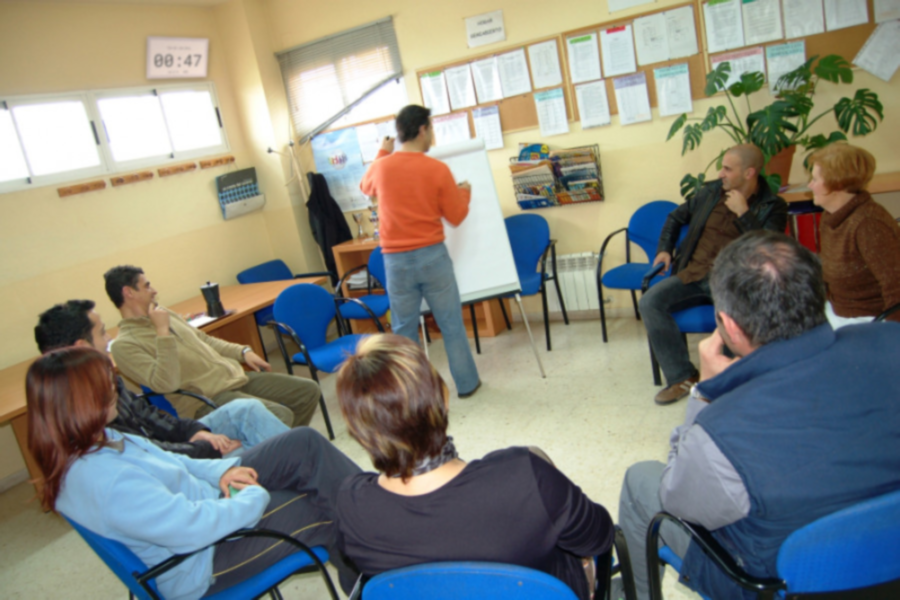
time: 0:47
